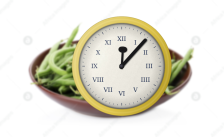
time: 12:07
